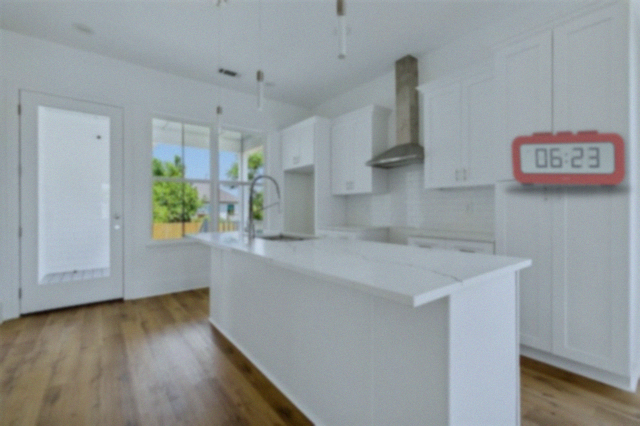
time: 6:23
